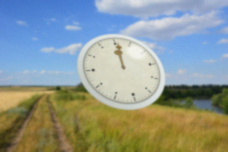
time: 12:01
